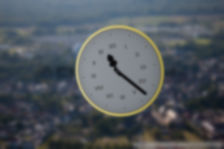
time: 11:23
